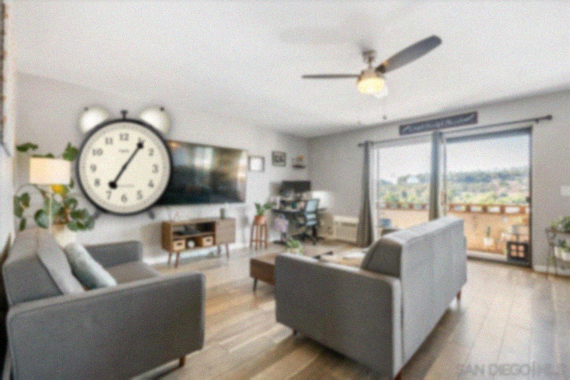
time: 7:06
